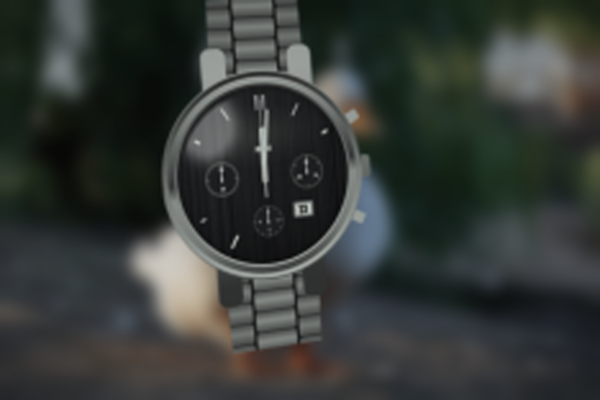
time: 12:01
